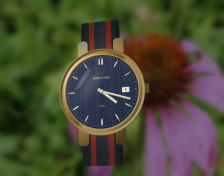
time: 4:18
